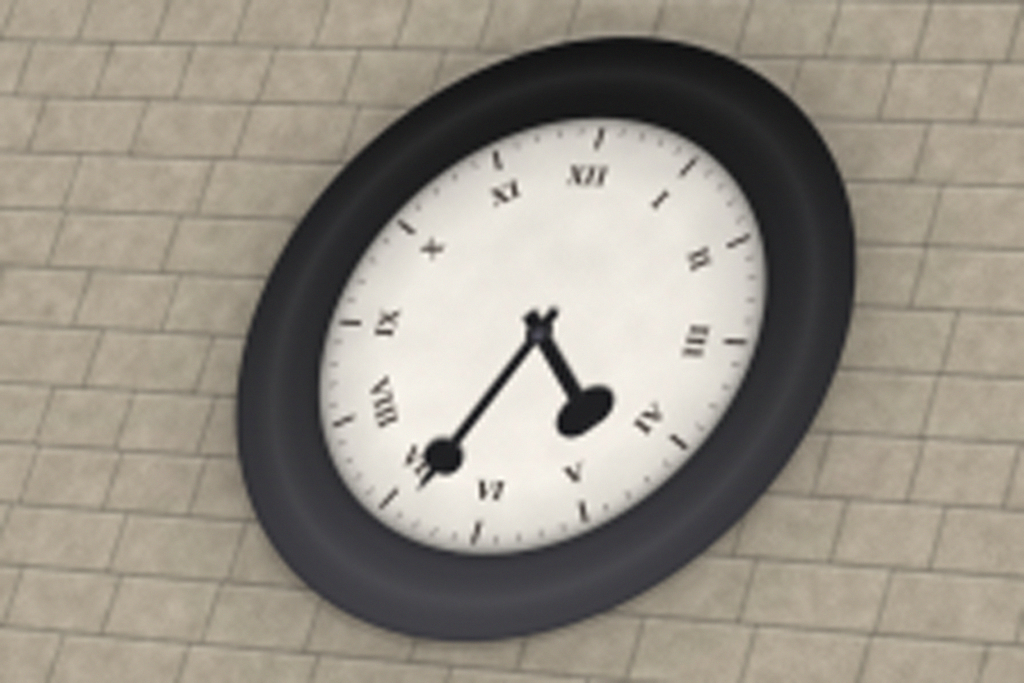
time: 4:34
